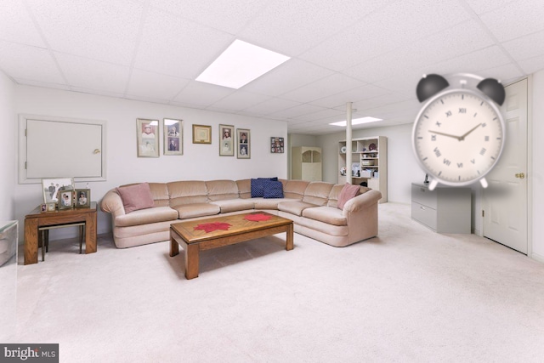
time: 1:47
